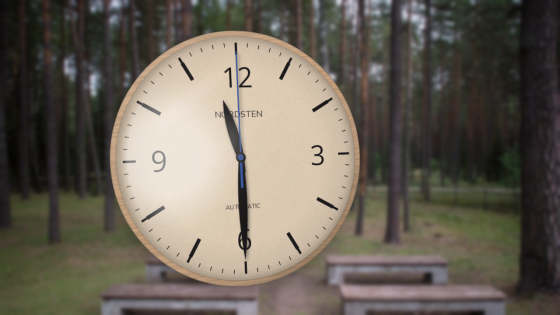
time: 11:30:00
